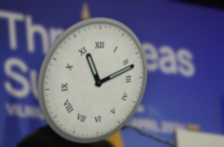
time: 11:12
